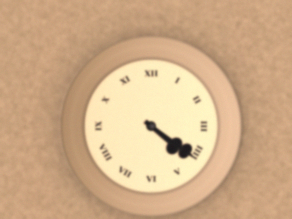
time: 4:21
